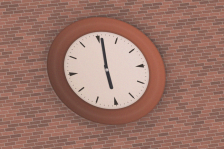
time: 6:01
